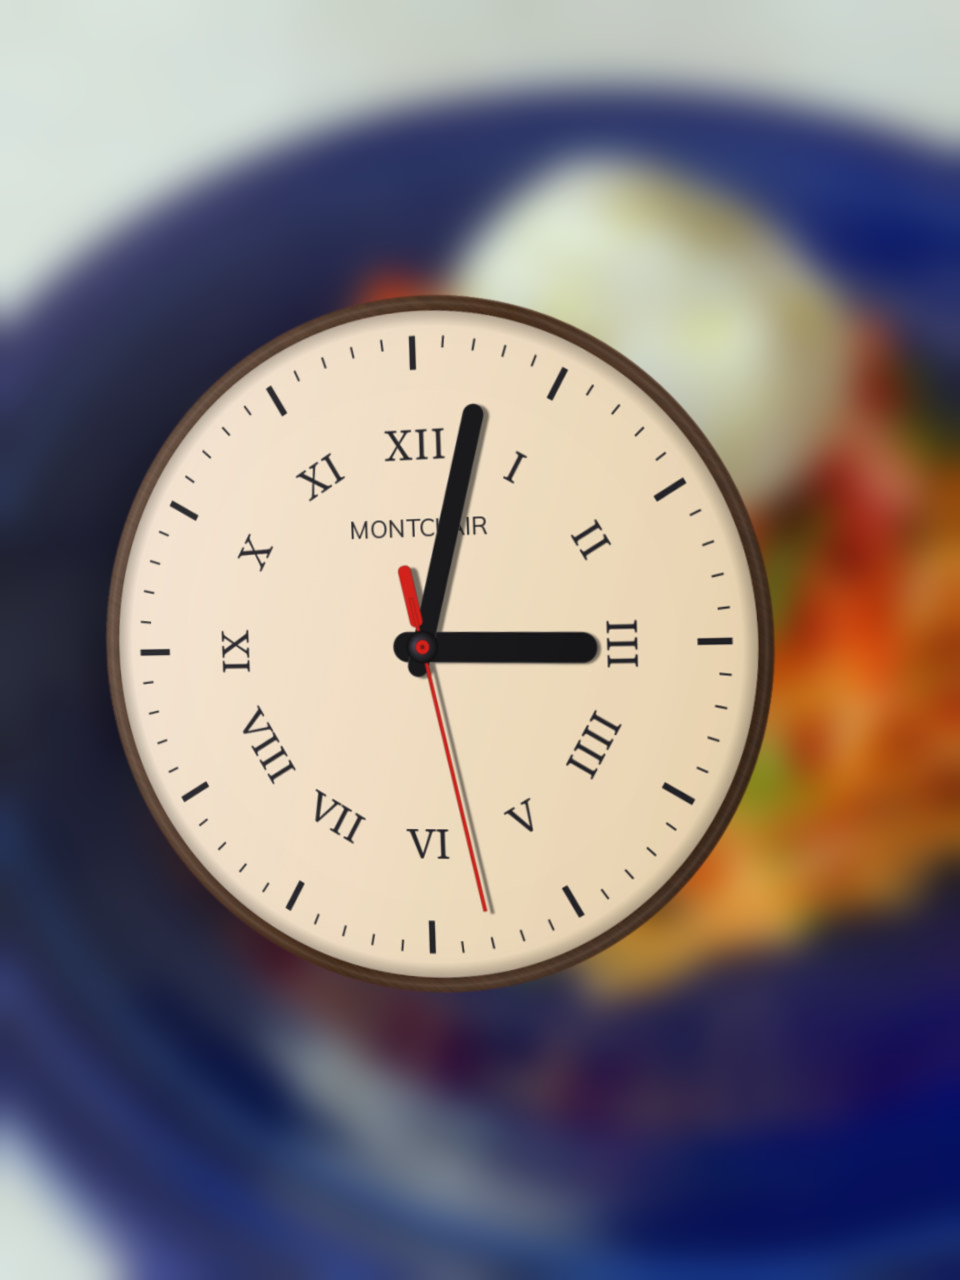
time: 3:02:28
